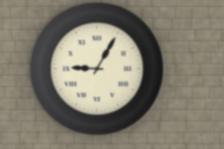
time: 9:05
